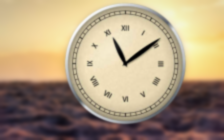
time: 11:09
